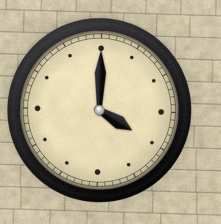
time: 4:00
